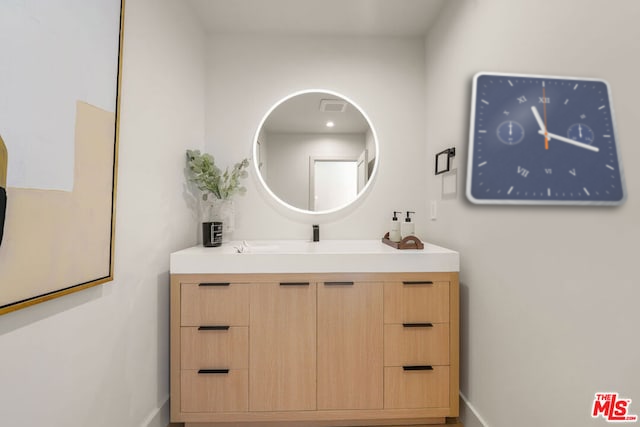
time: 11:18
